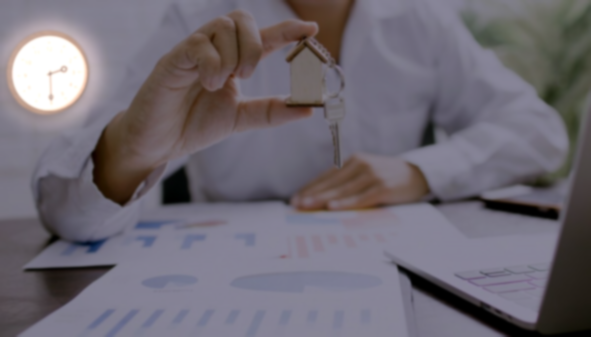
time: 2:30
